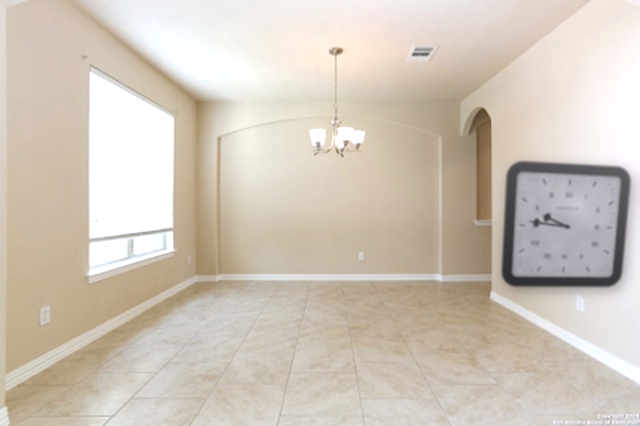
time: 9:46
